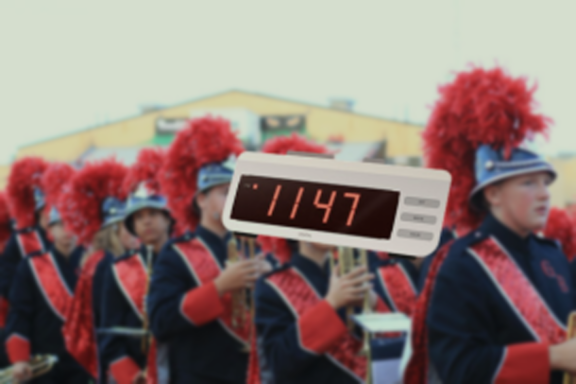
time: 11:47
